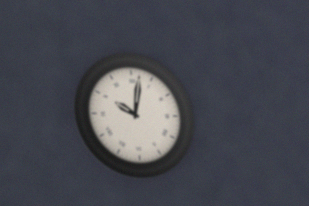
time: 10:02
